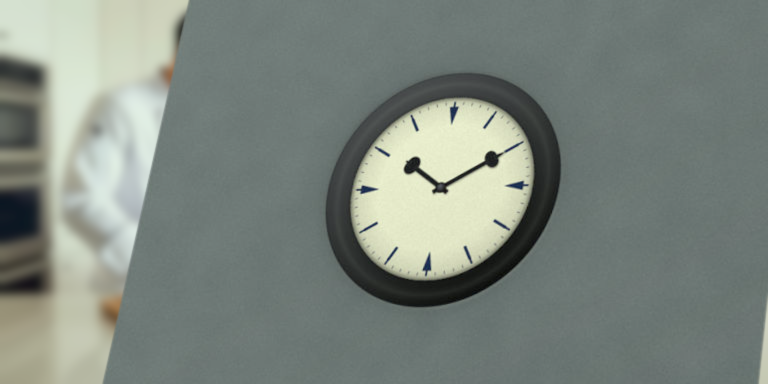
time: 10:10
